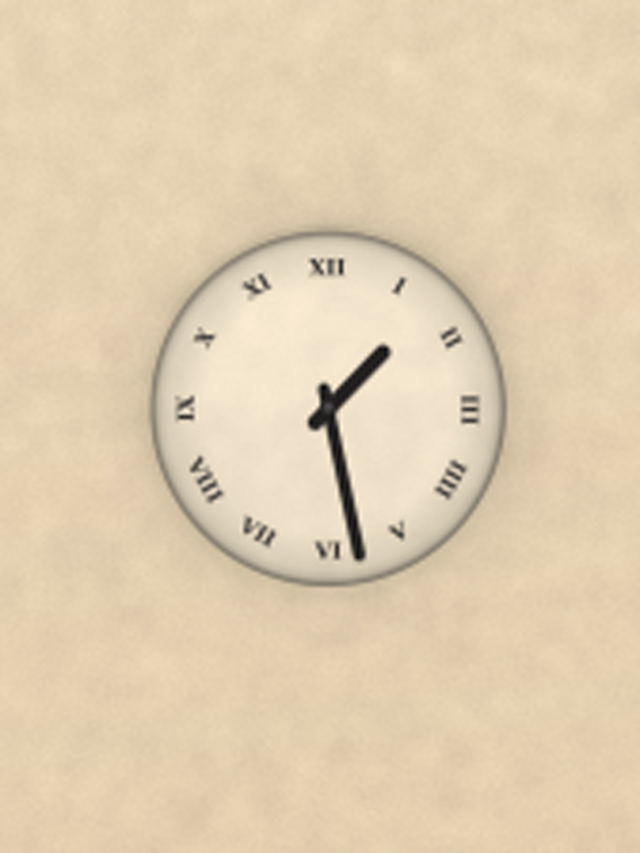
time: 1:28
